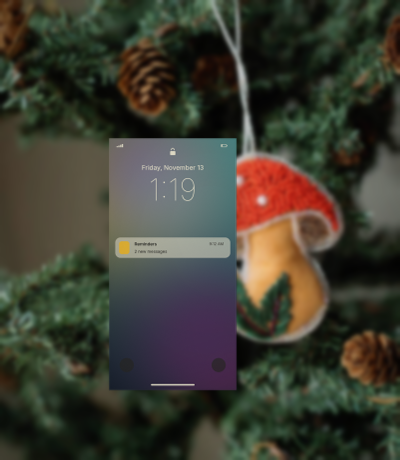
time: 1:19
